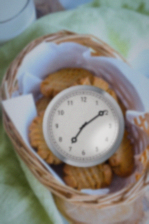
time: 7:09
